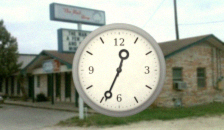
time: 12:34
